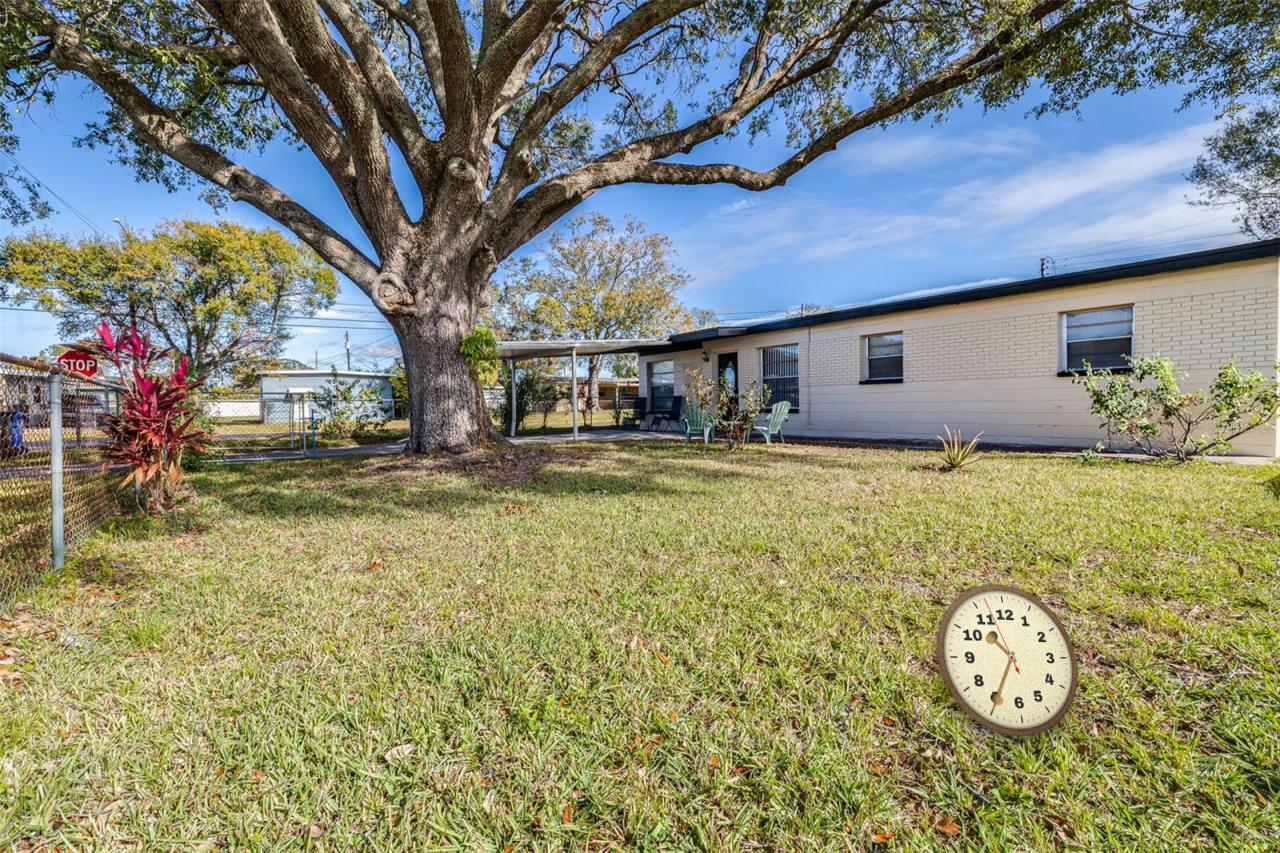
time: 10:34:57
